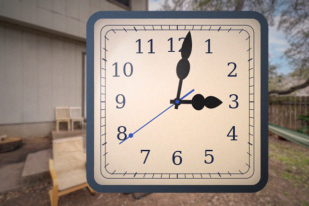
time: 3:01:39
